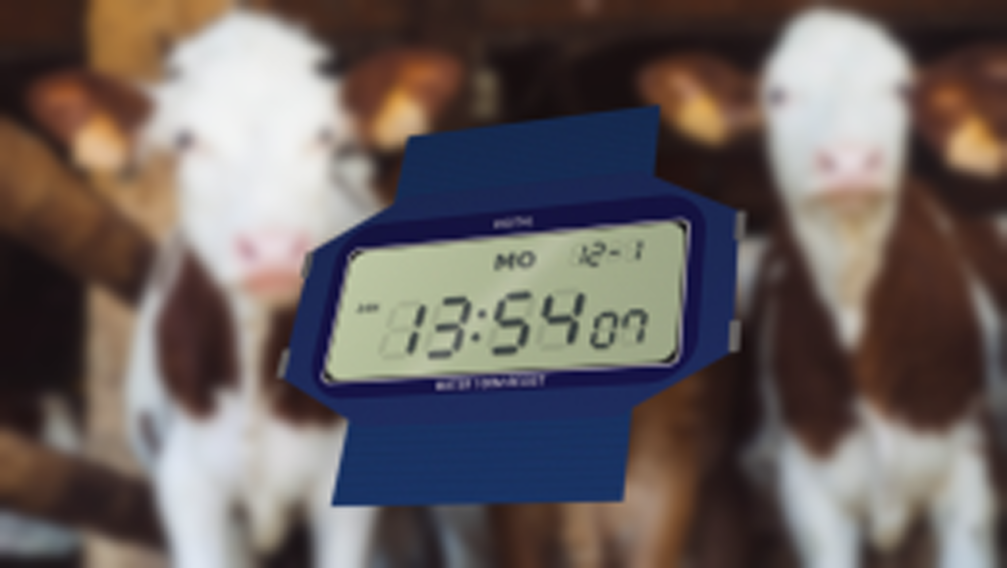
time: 13:54:07
